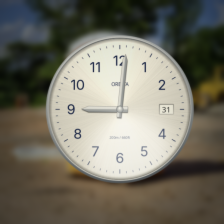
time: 9:01
